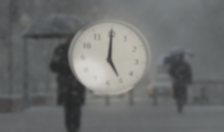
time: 5:00
